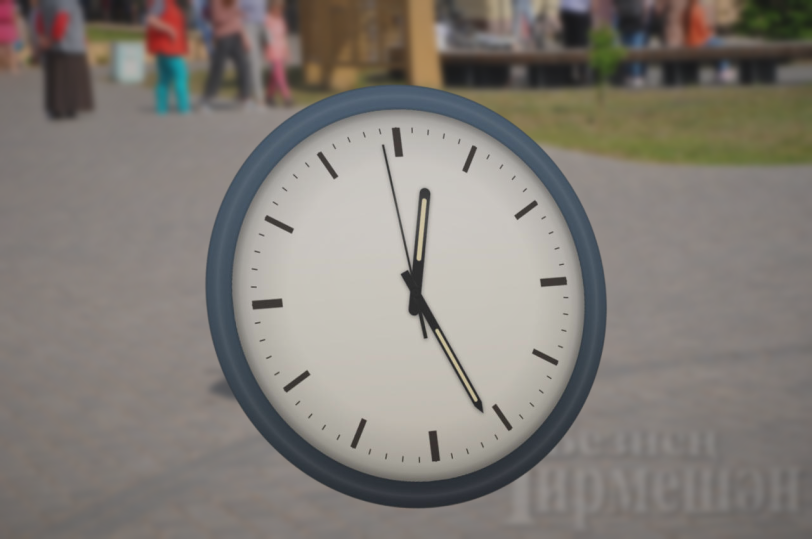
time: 12:25:59
